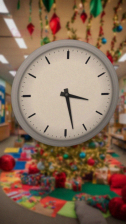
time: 3:28
